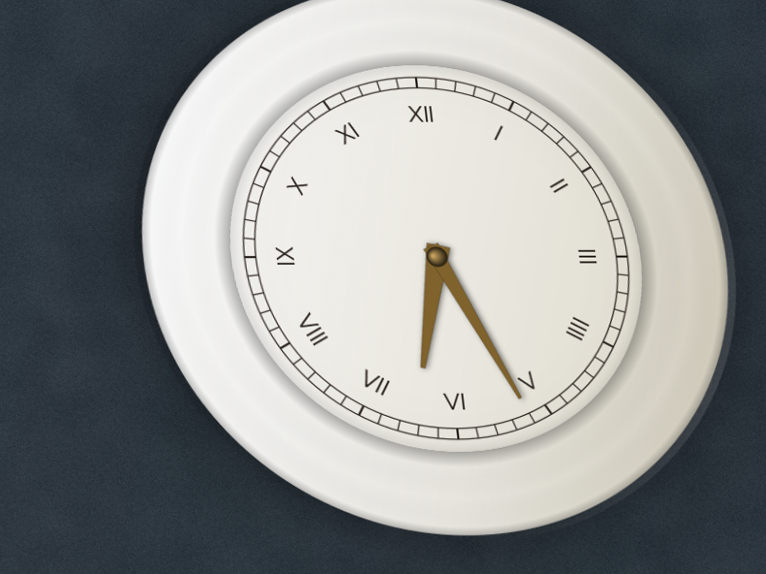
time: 6:26
